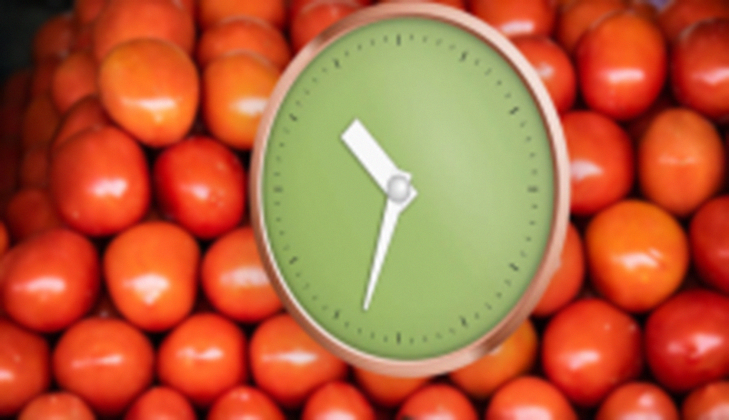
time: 10:33
